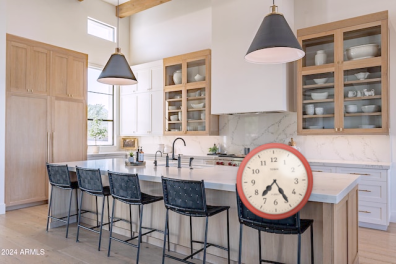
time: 7:25
